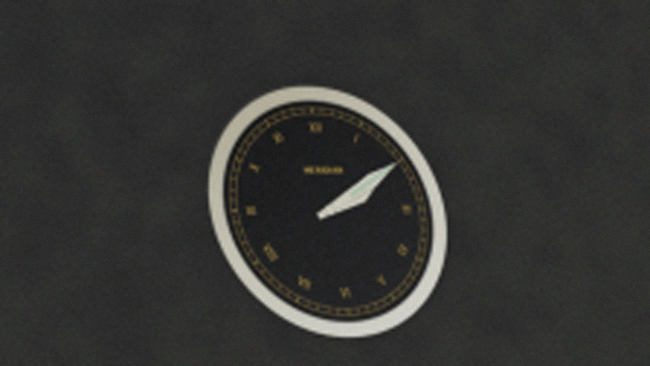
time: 2:10
